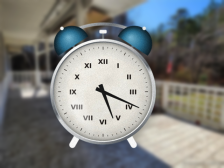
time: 5:19
